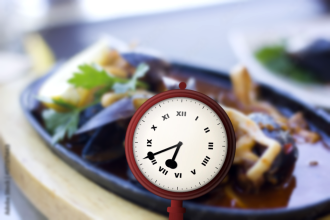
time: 6:41
